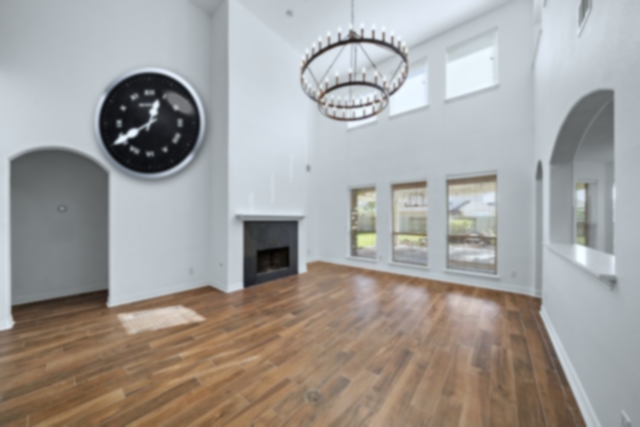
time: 12:40
